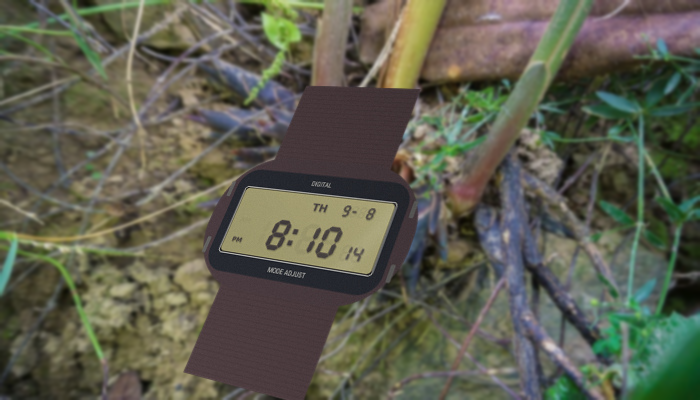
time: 8:10:14
